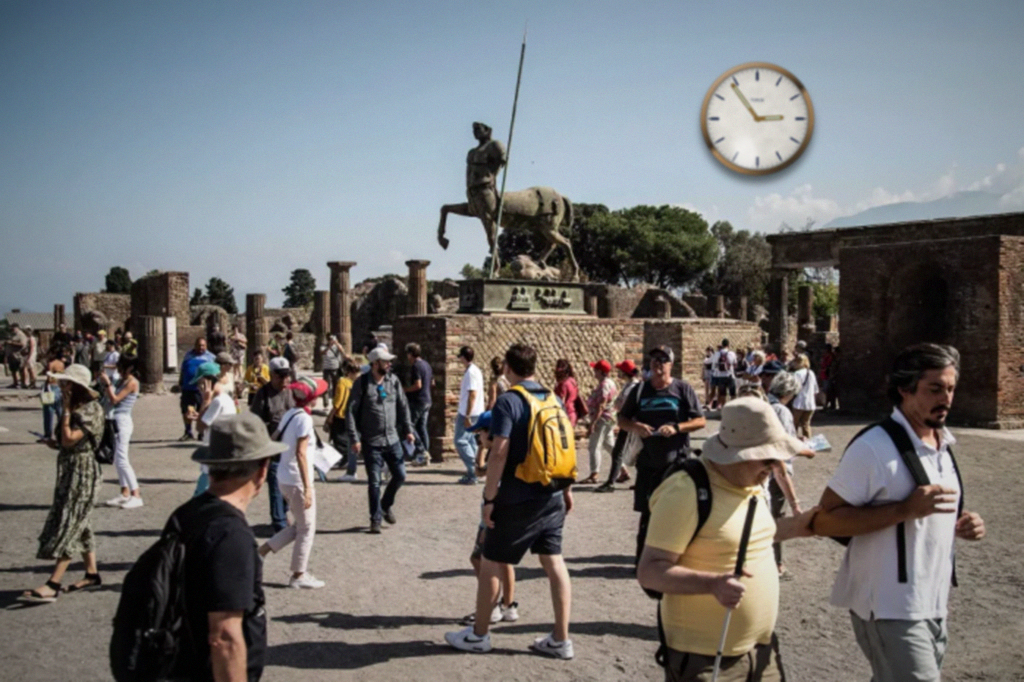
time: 2:54
